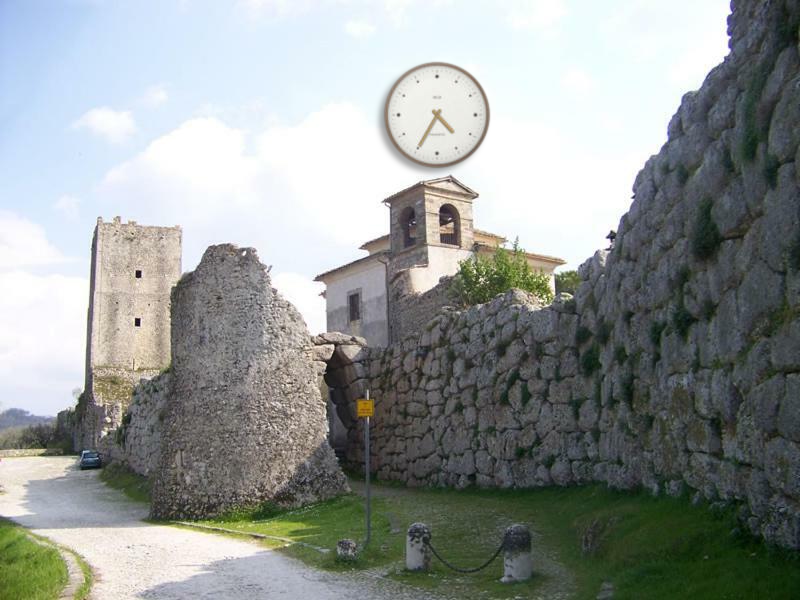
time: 4:35
